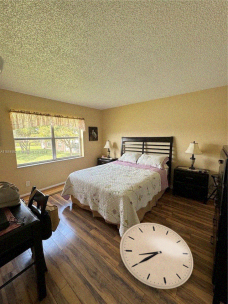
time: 8:40
